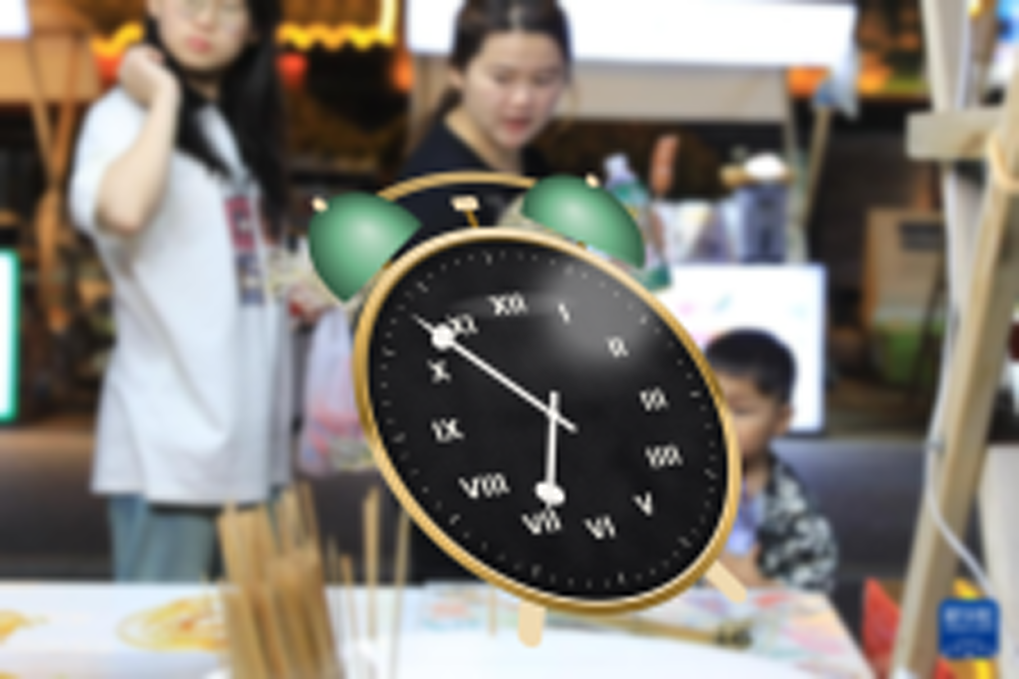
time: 6:53
